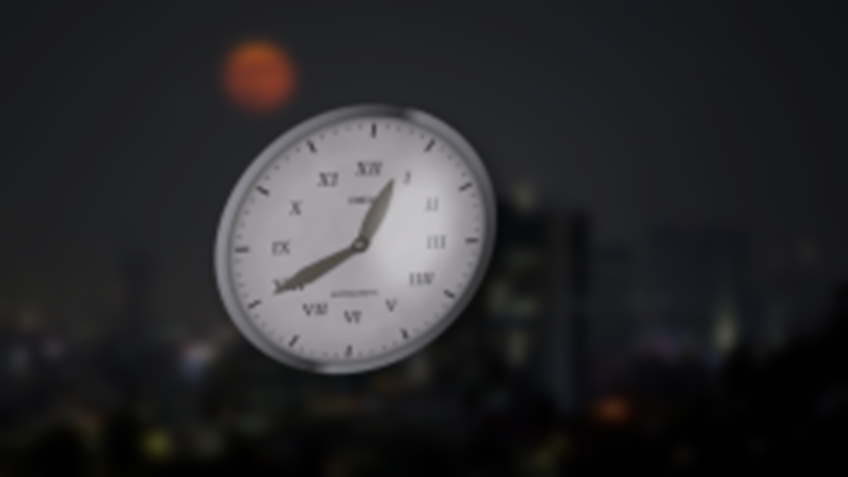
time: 12:40
